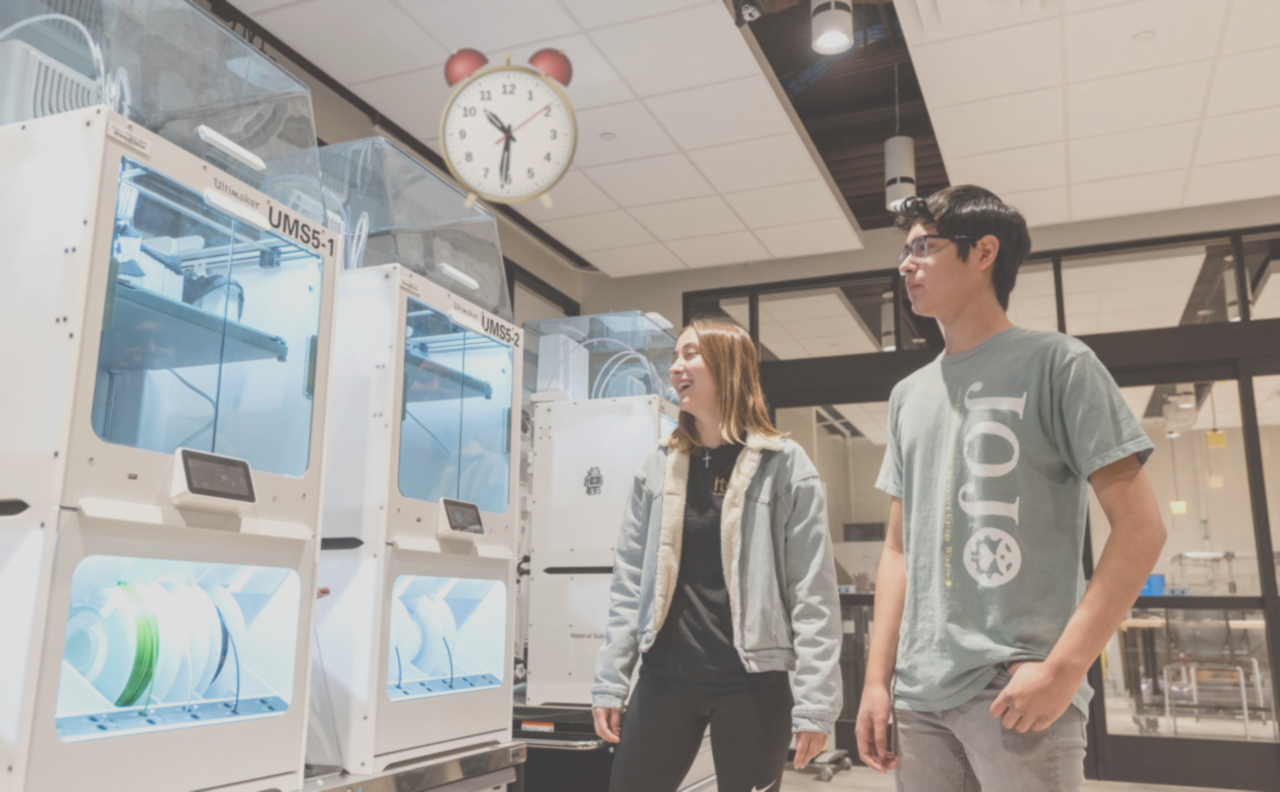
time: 10:31:09
